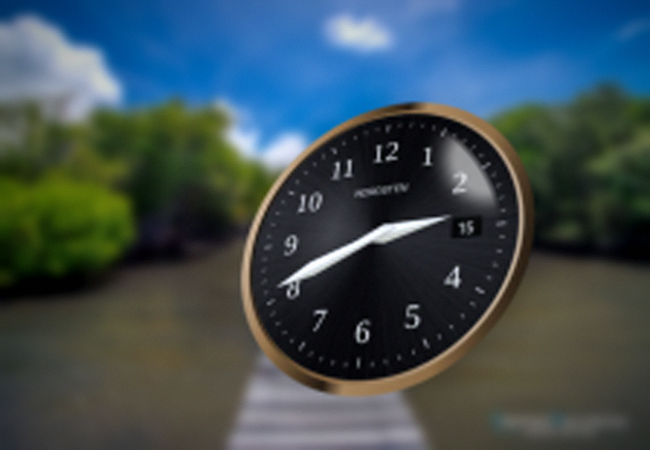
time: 2:41
